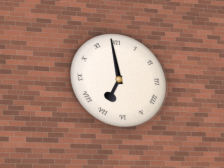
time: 6:59
